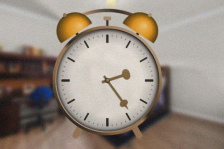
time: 2:24
